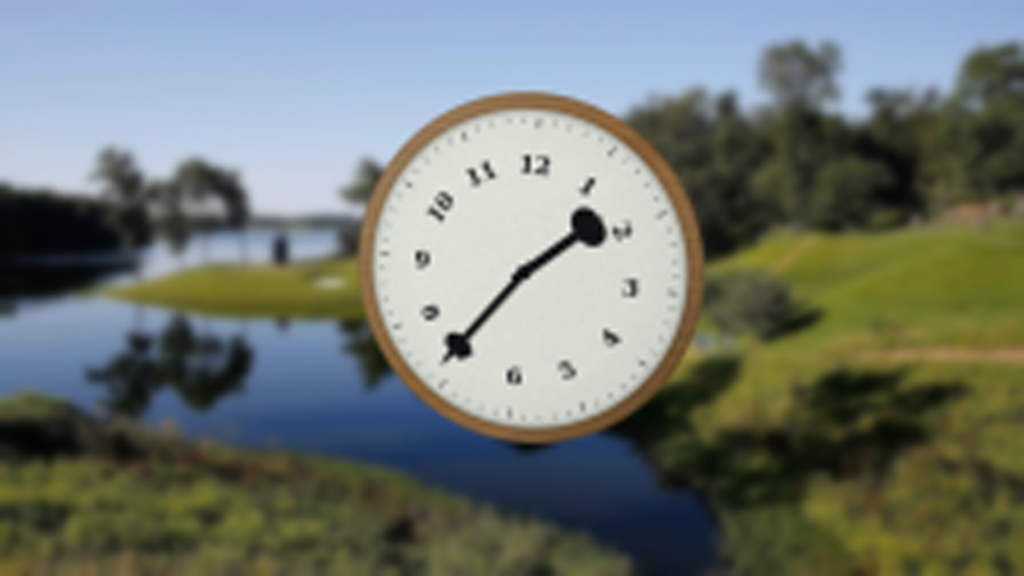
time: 1:36
